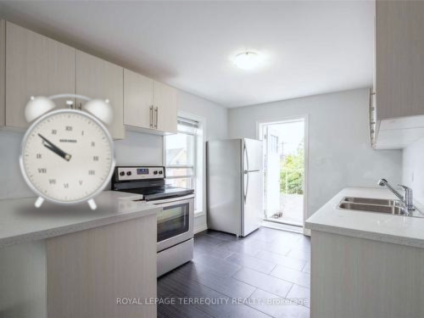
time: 9:51
